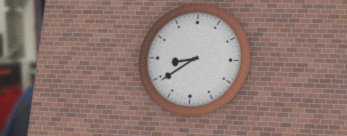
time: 8:39
